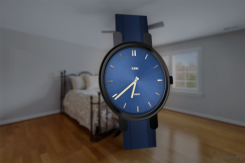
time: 6:39
